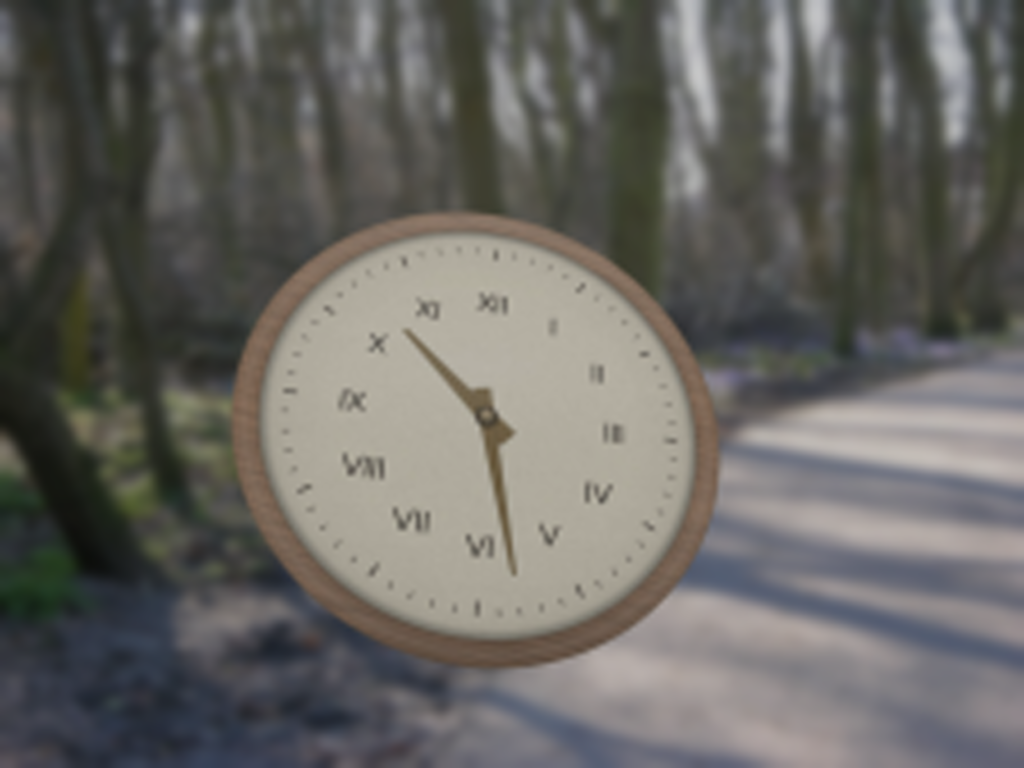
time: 10:28
